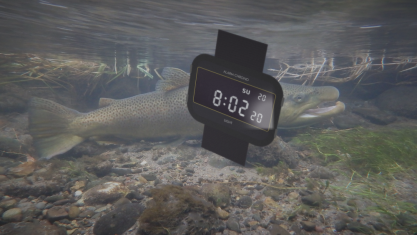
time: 8:02:20
